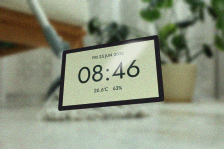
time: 8:46
